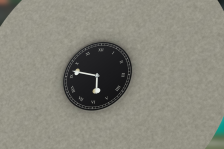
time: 5:47
